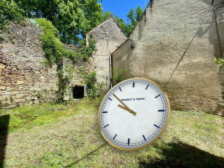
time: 9:52
